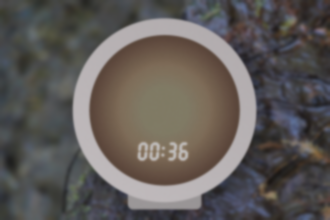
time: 0:36
